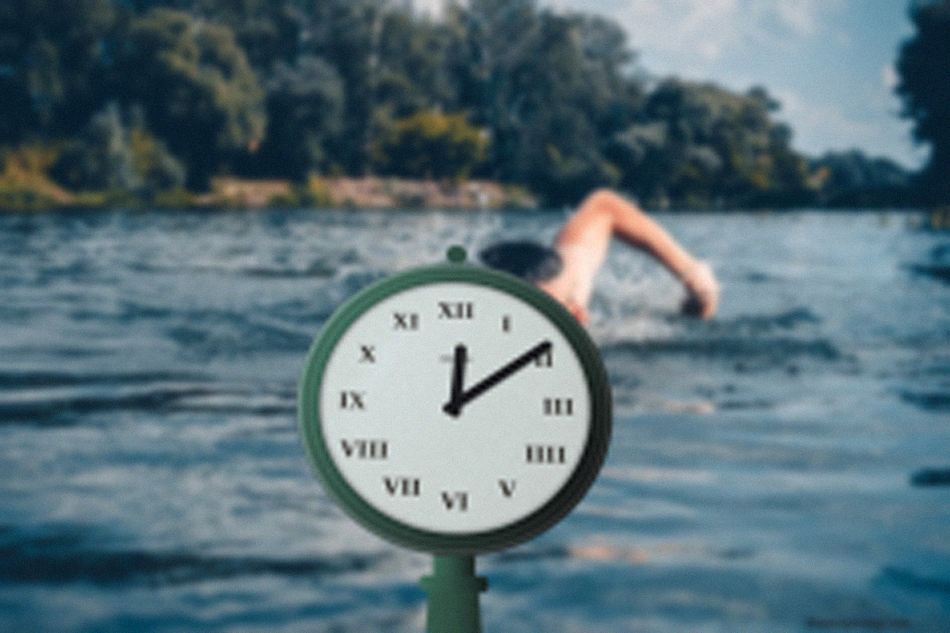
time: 12:09
